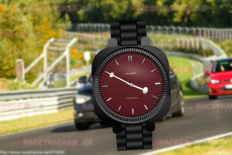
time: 3:50
